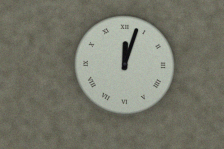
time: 12:03
